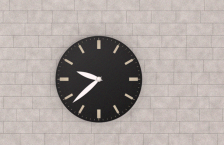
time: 9:38
